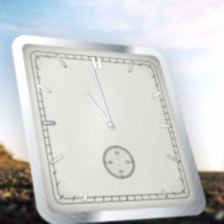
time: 10:59
